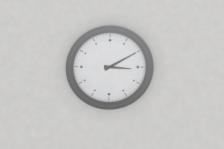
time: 3:10
